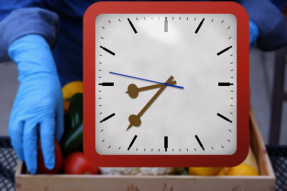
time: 8:36:47
